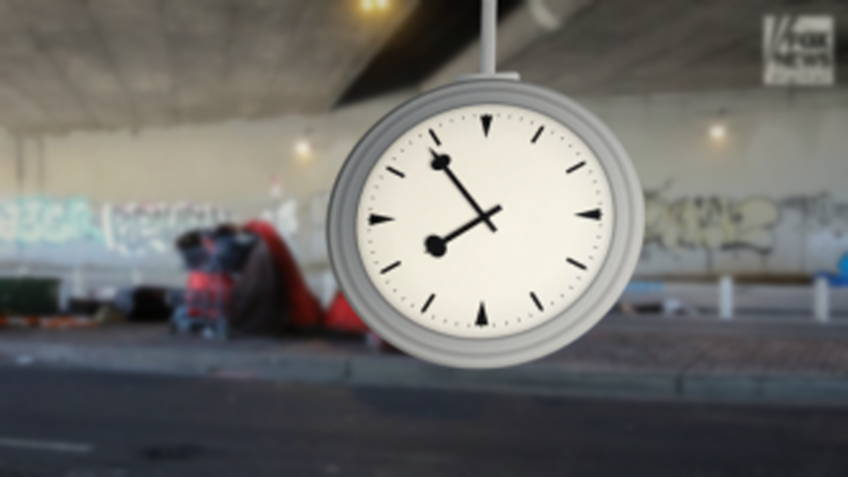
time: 7:54
